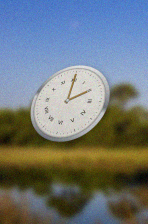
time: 2:00
